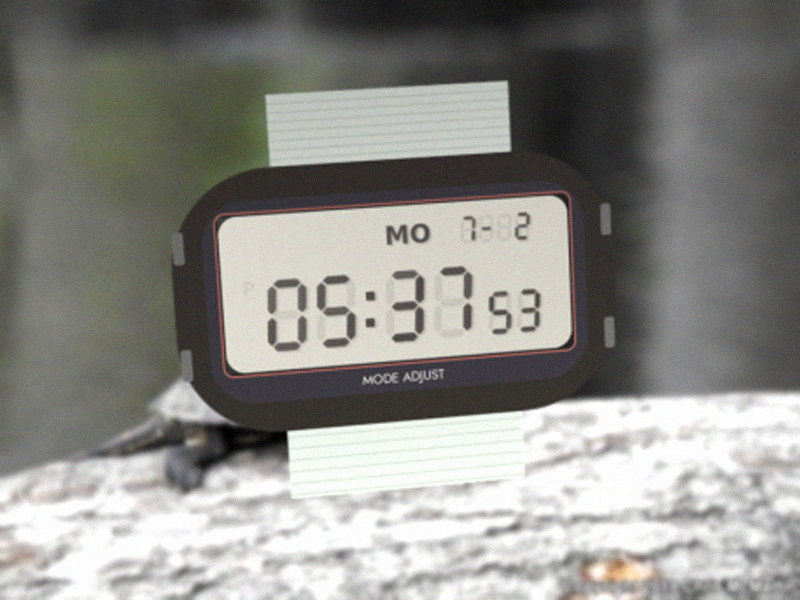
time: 5:37:53
